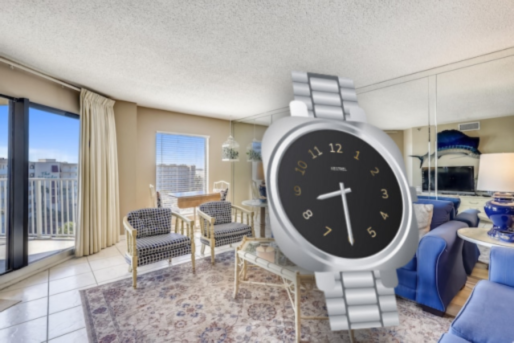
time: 8:30
